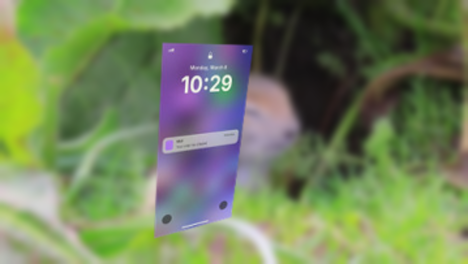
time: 10:29
